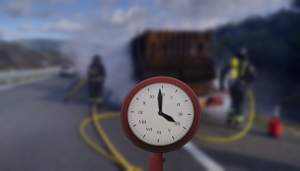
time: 3:59
